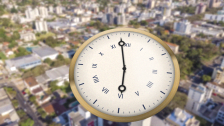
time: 5:58
